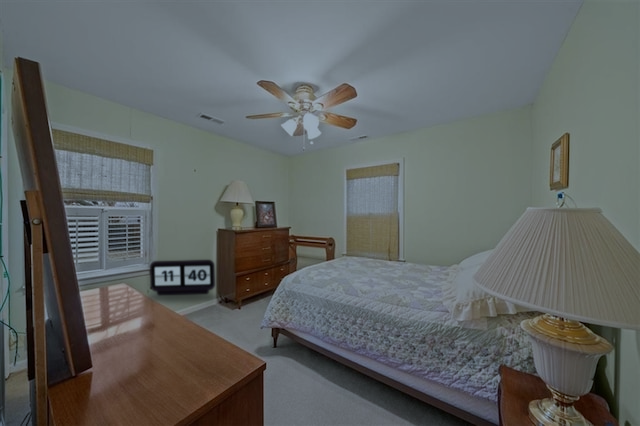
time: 11:40
